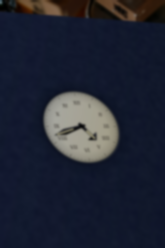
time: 4:42
